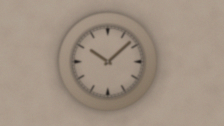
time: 10:08
